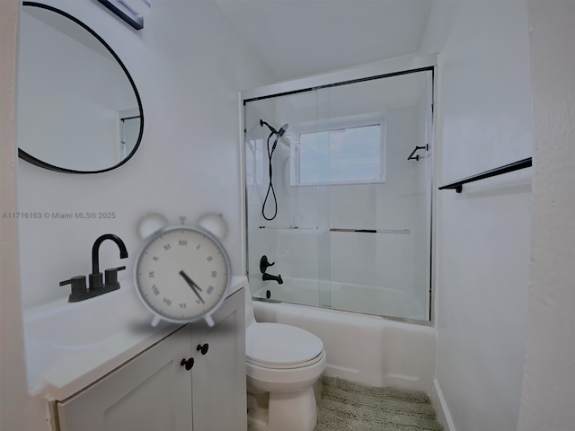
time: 4:24
